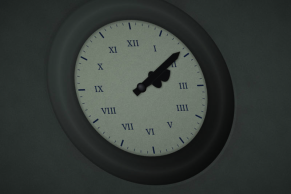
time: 2:09
